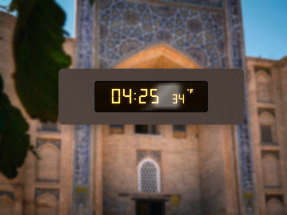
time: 4:25
